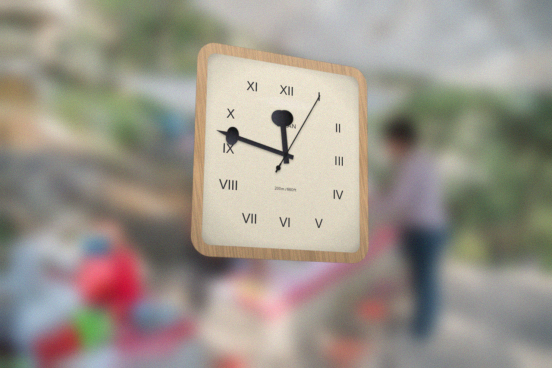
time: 11:47:05
